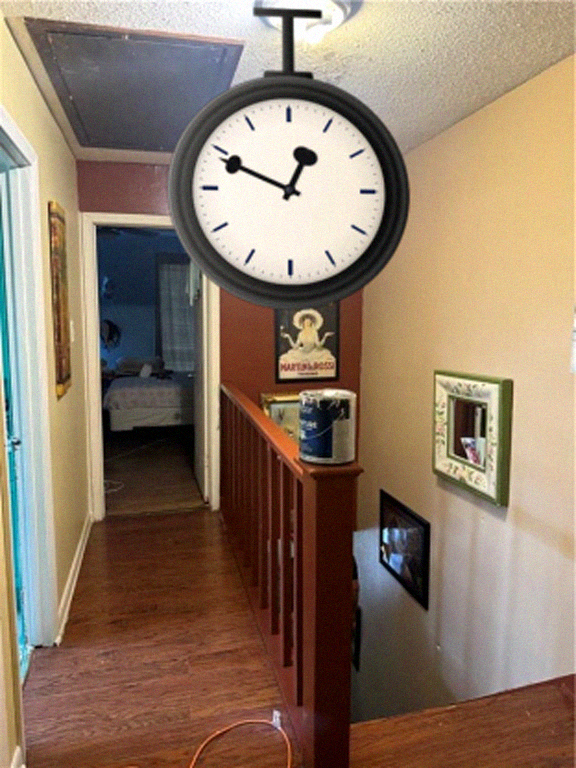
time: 12:49
